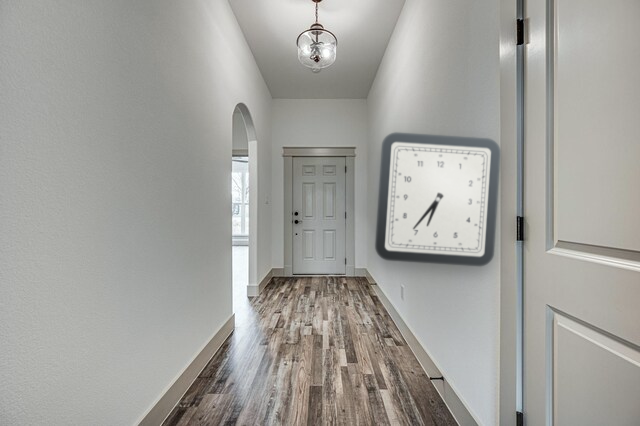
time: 6:36
